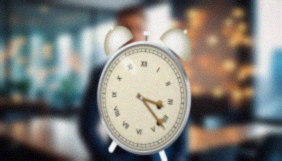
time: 3:22
